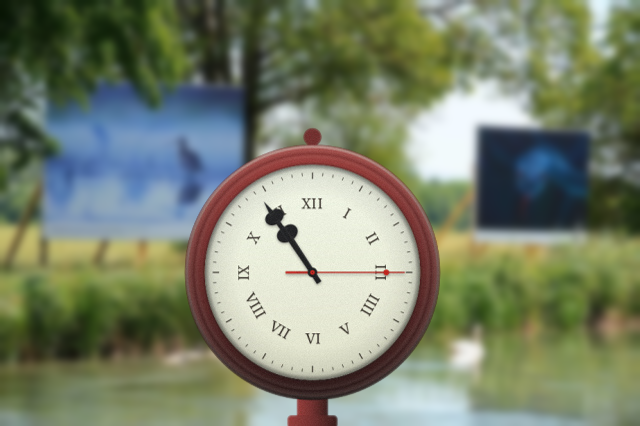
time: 10:54:15
